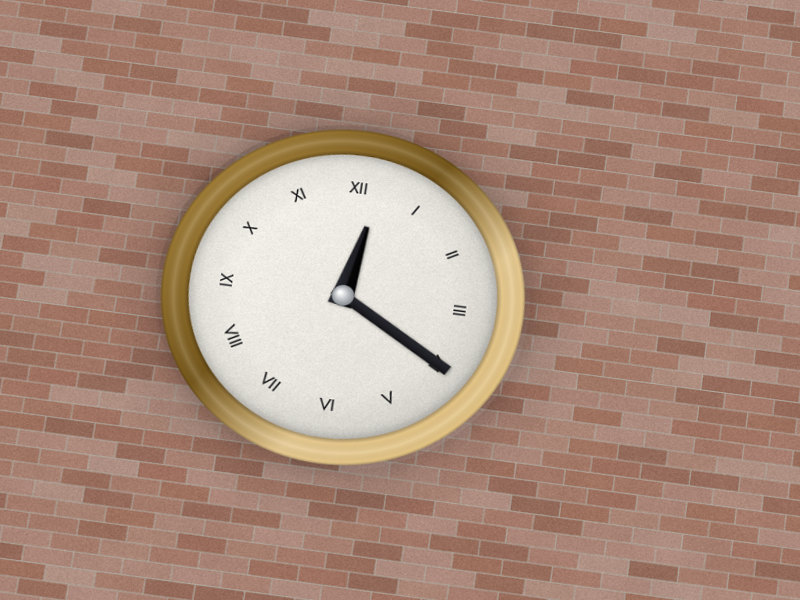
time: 12:20
